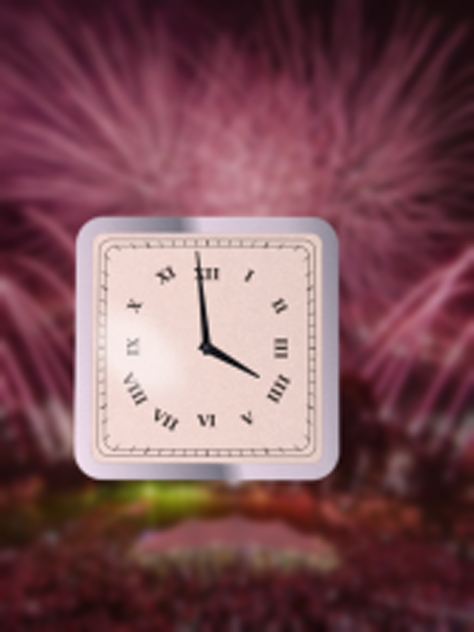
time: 3:59
